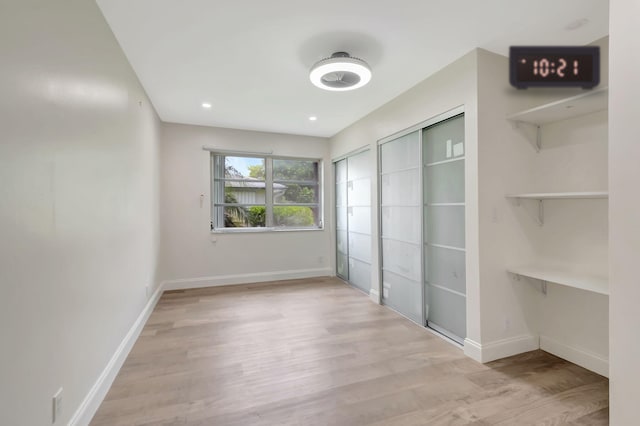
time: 10:21
